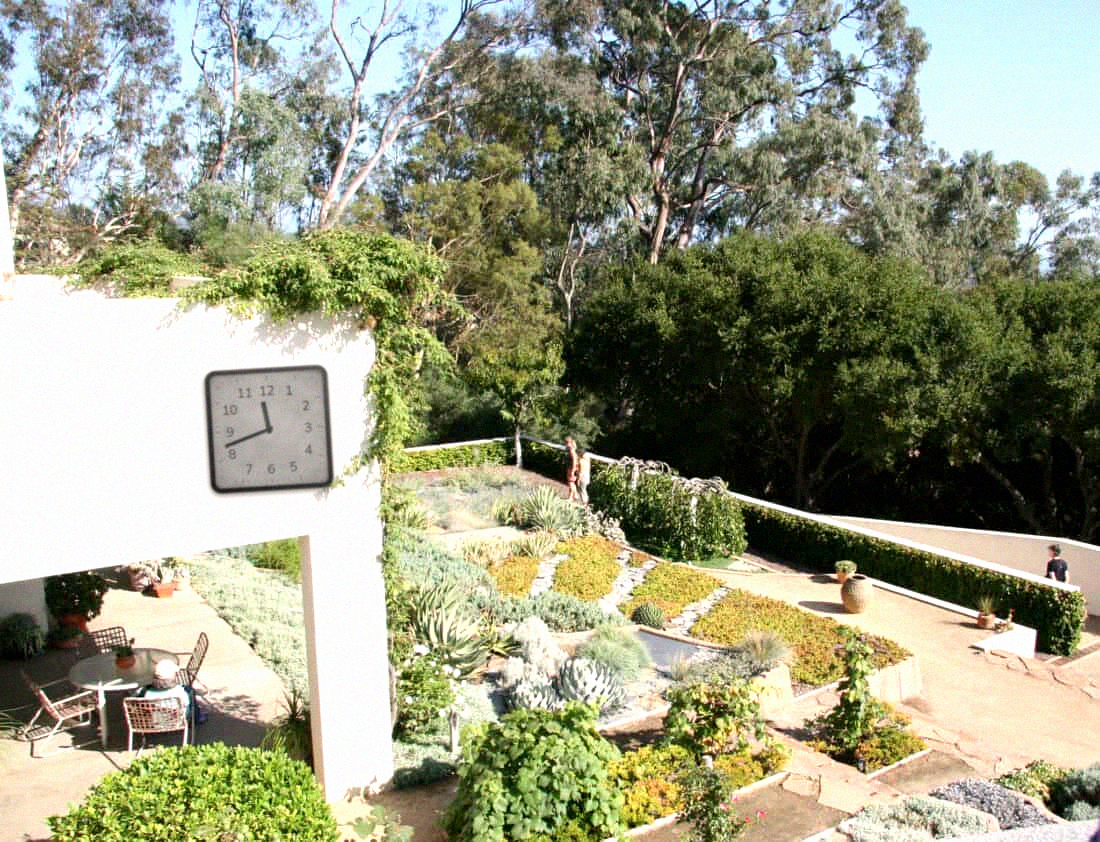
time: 11:42
